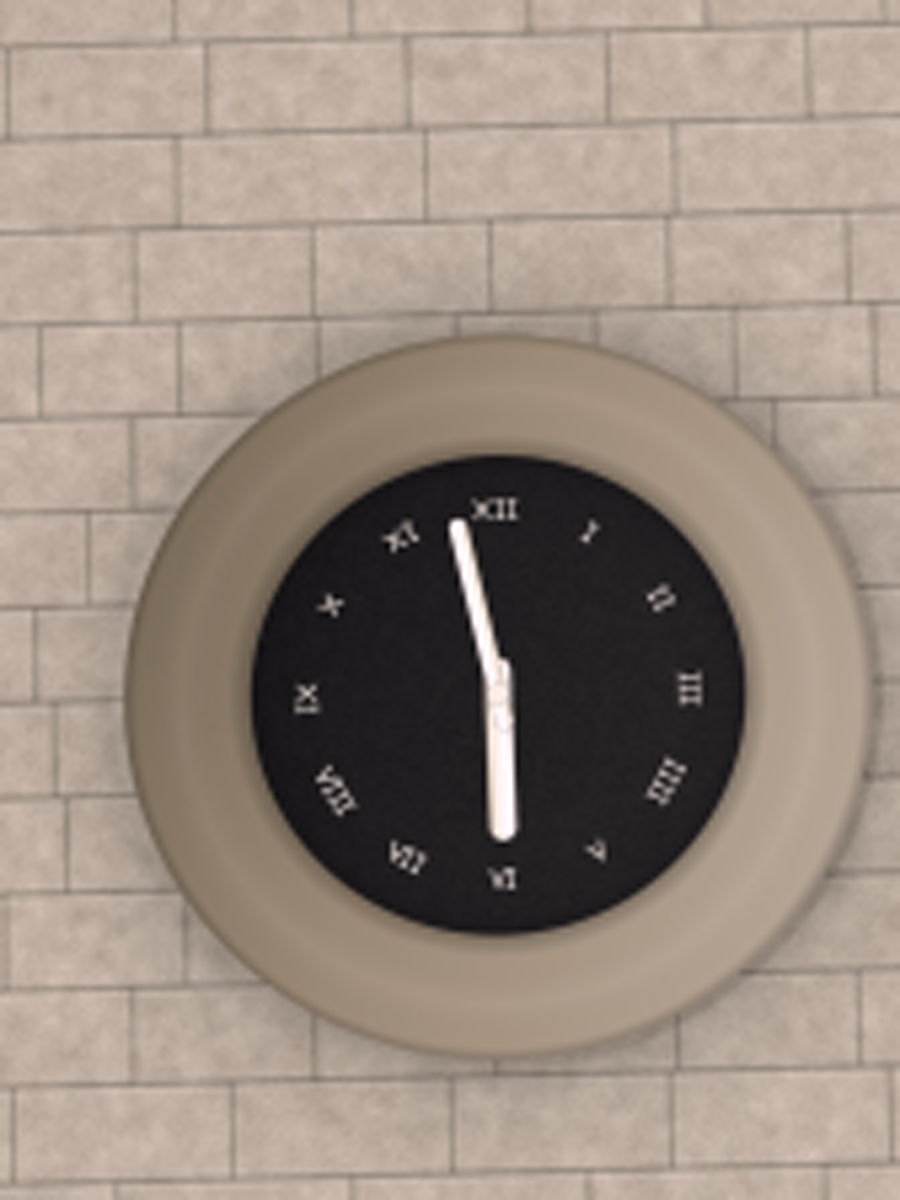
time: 5:58
